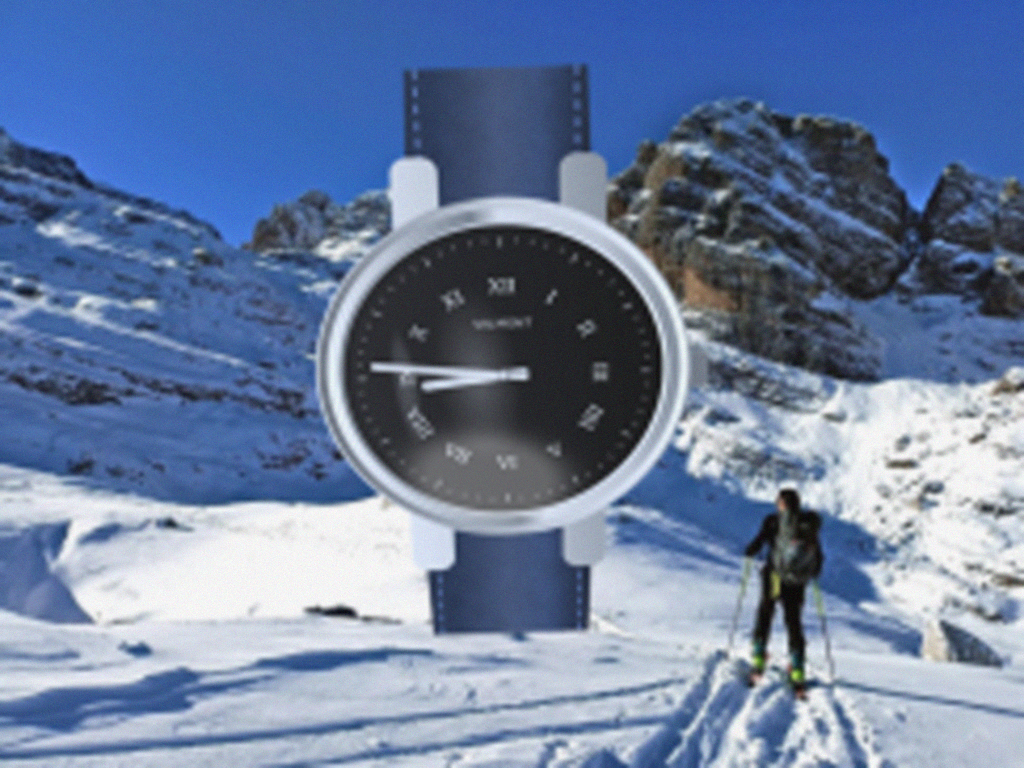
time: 8:46
